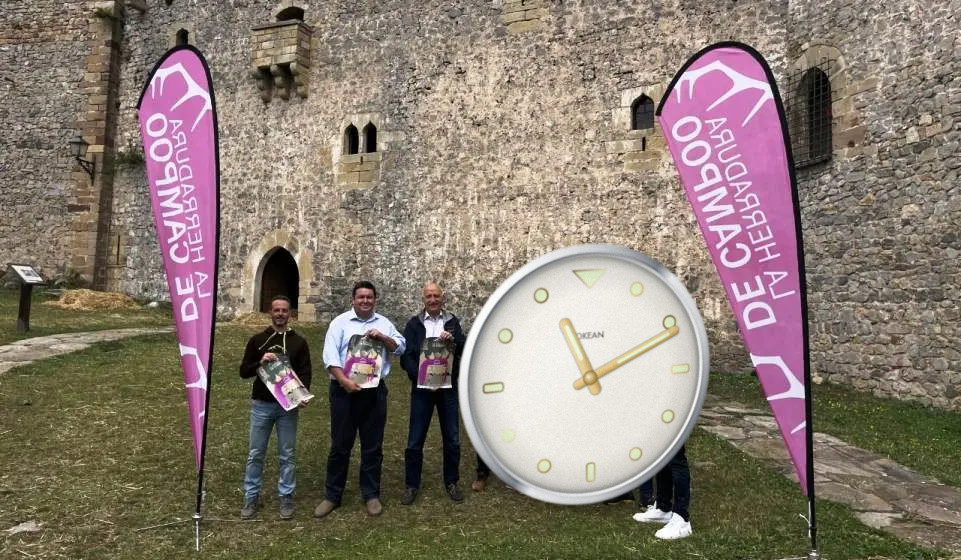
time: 11:11
